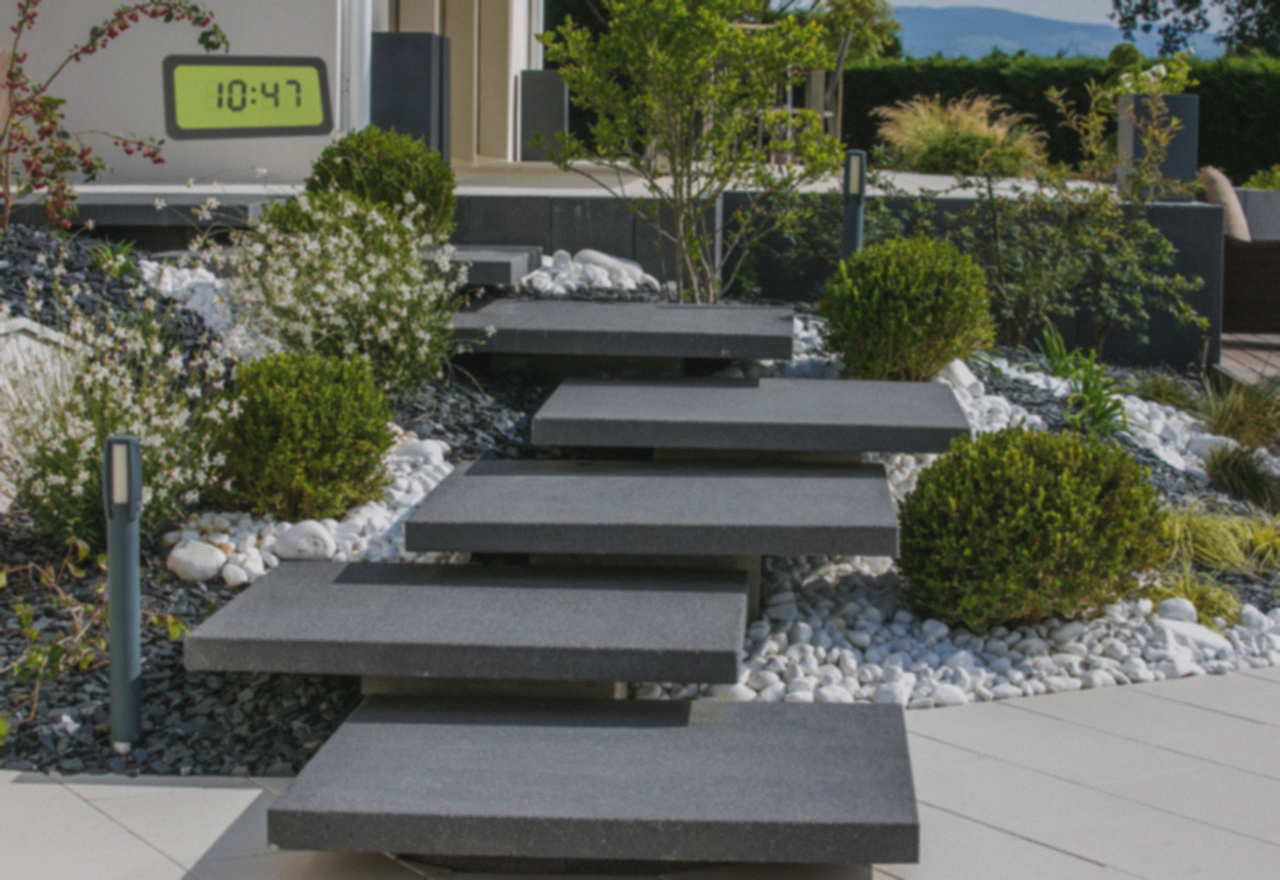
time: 10:47
